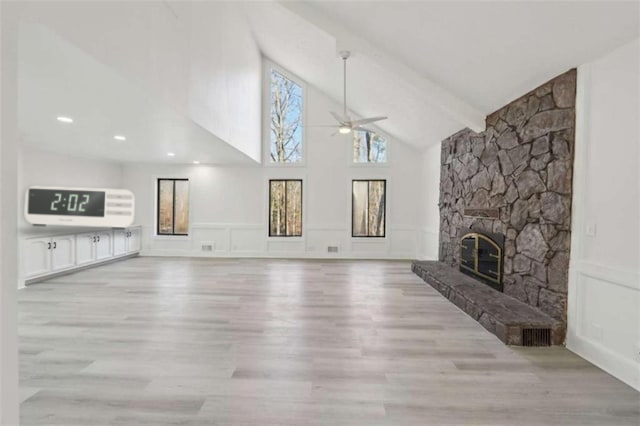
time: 2:02
